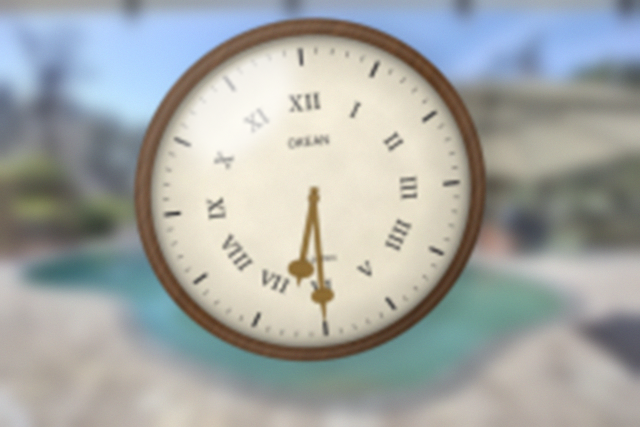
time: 6:30
